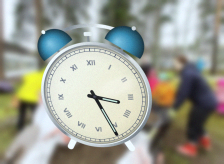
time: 3:26
